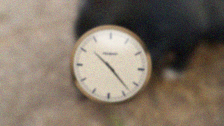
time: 10:23
